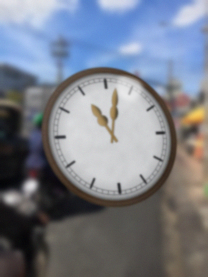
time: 11:02
